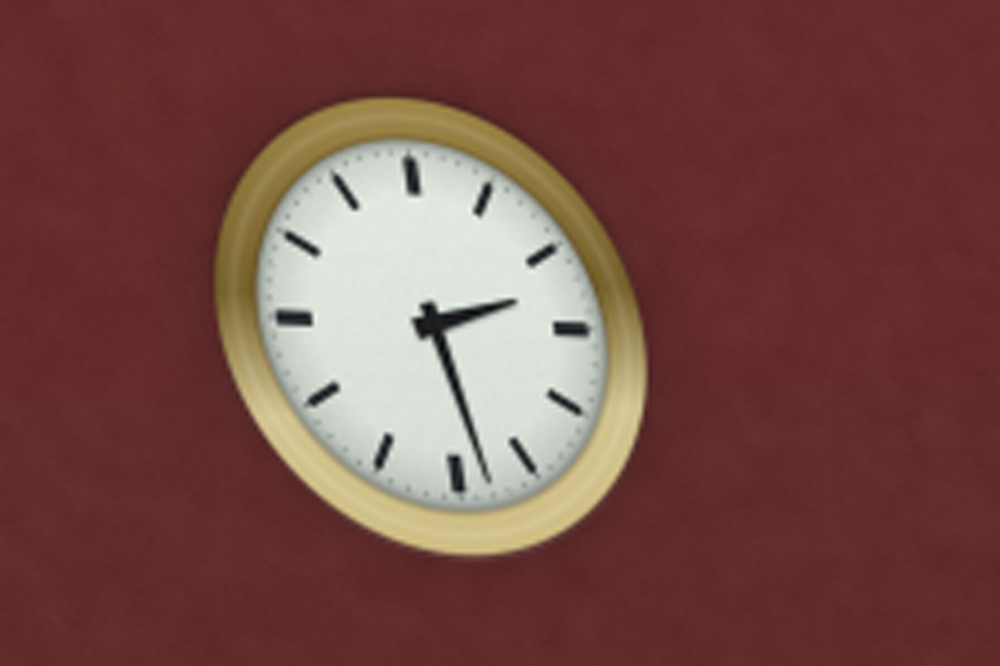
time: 2:28
